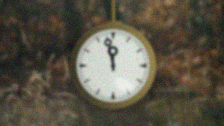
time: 11:58
